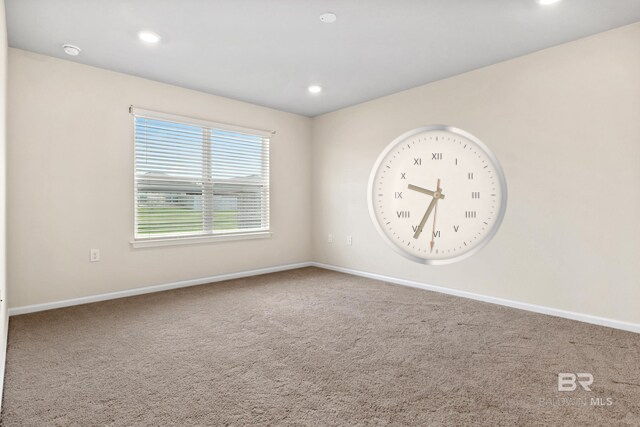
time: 9:34:31
